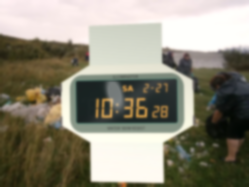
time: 10:36
